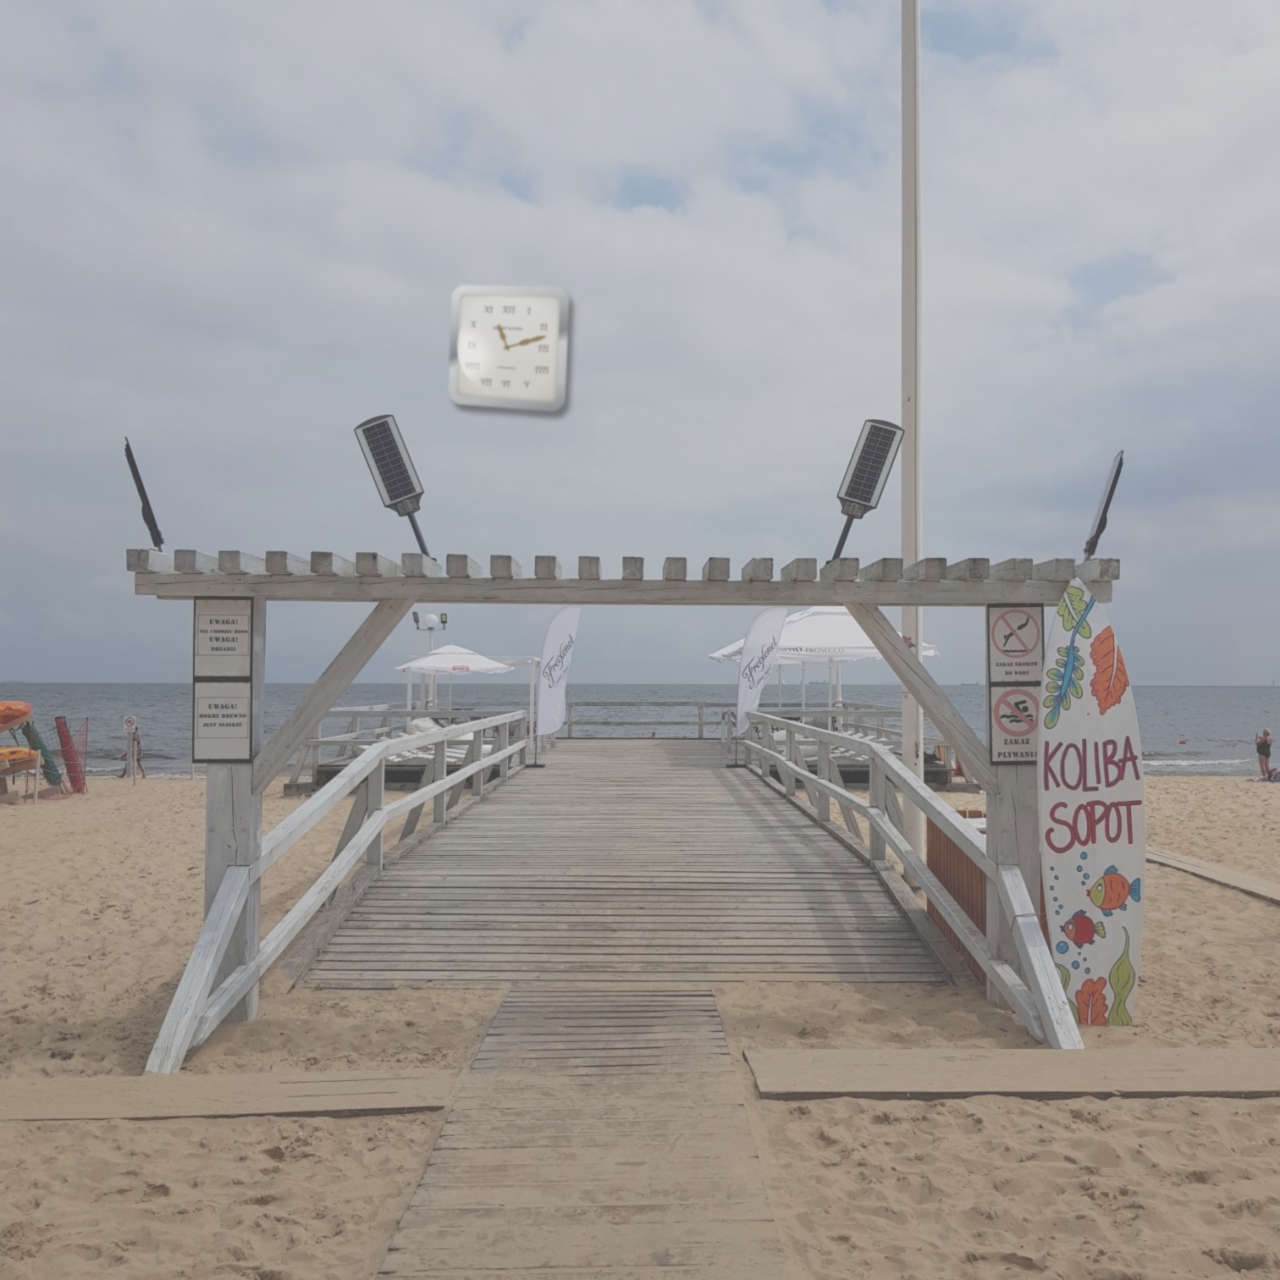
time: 11:12
